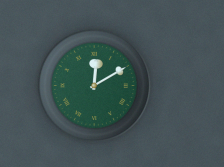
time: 12:10
